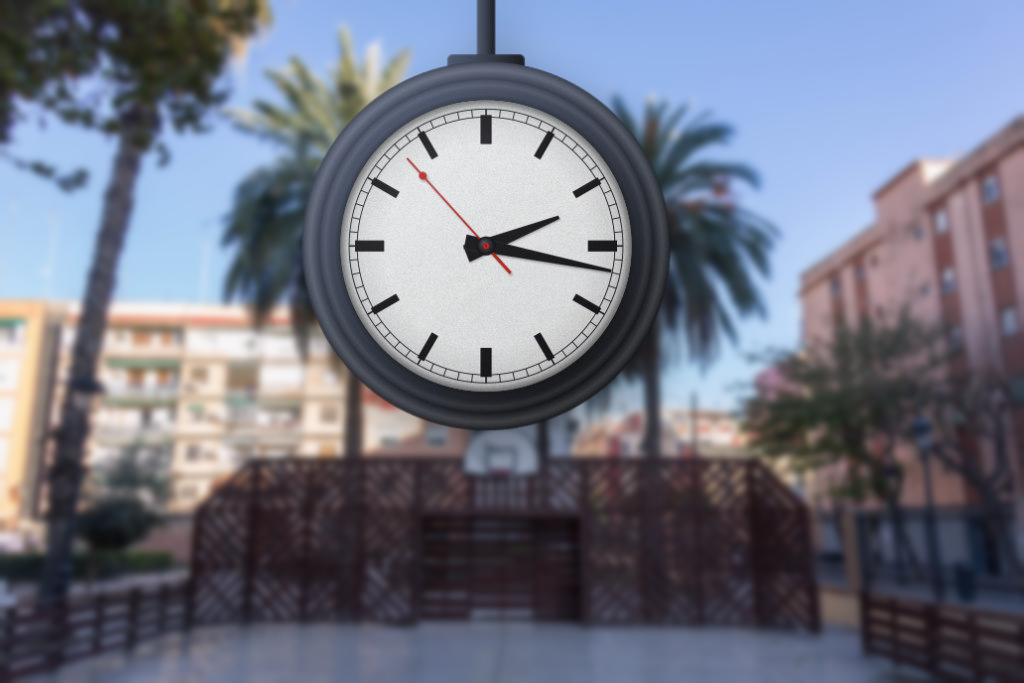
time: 2:16:53
